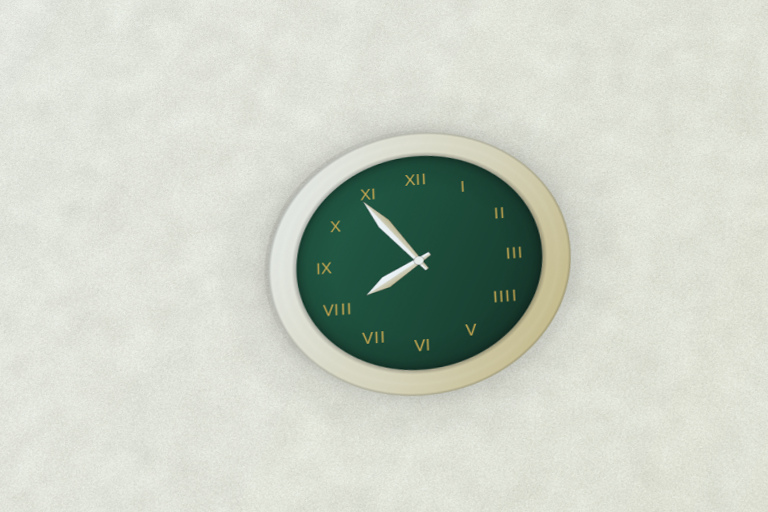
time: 7:54
